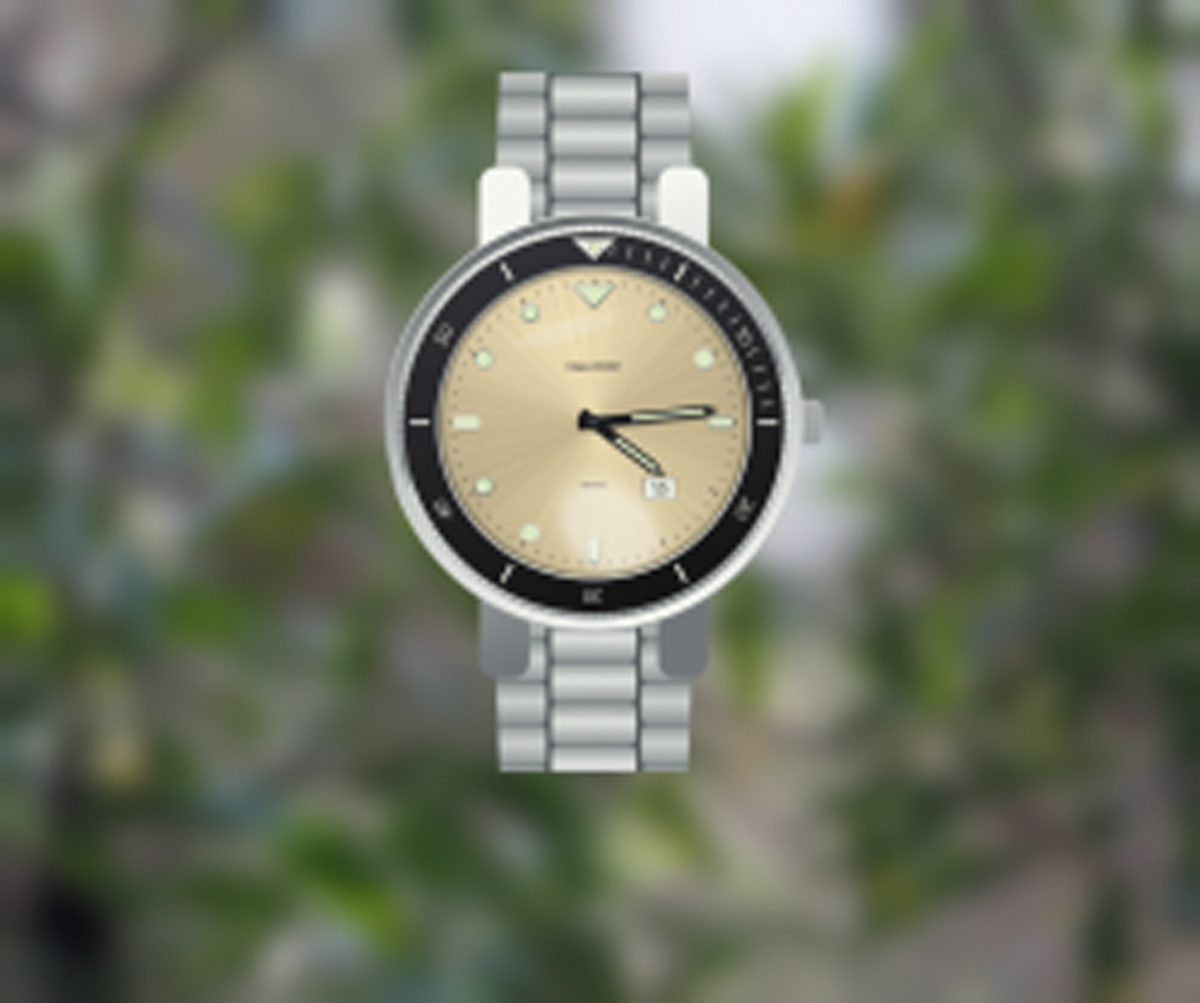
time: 4:14
